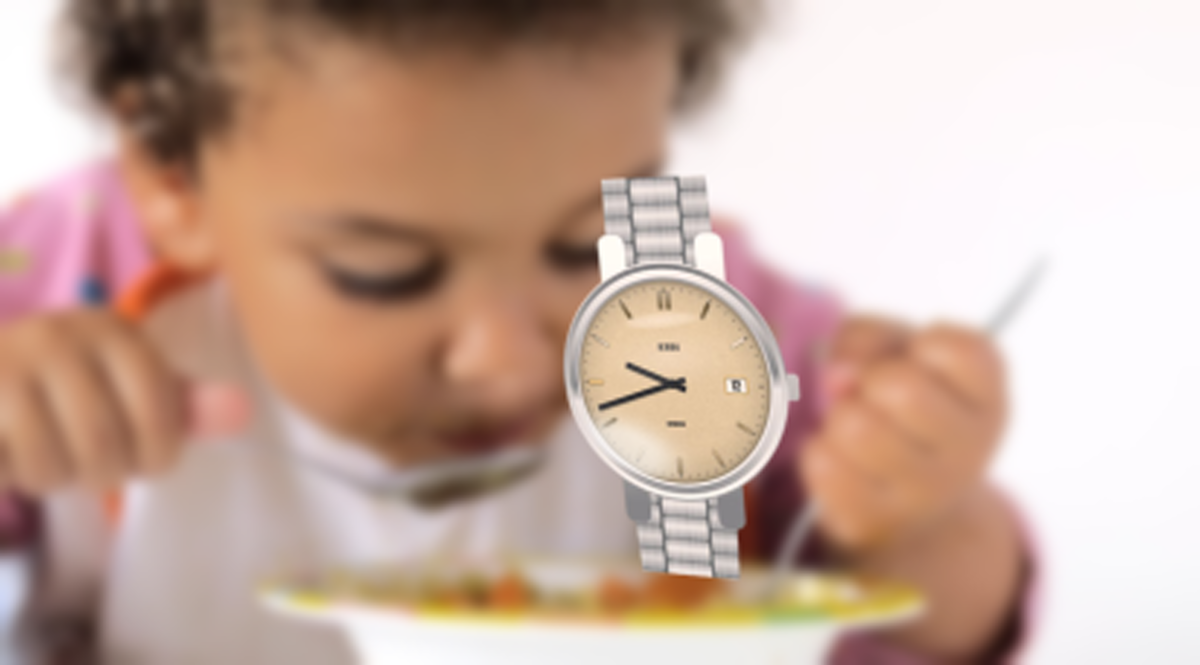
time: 9:42
